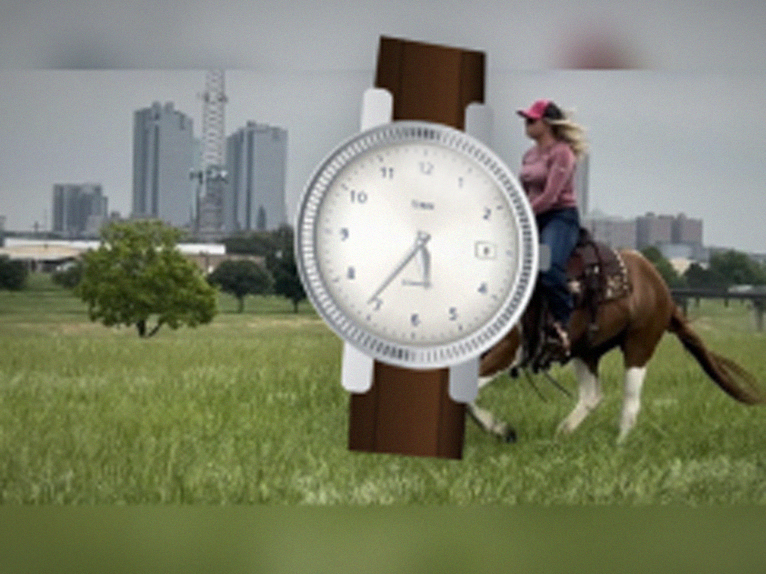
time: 5:36
